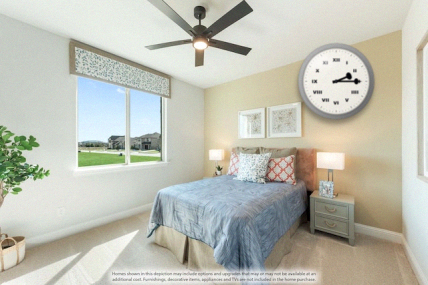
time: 2:15
